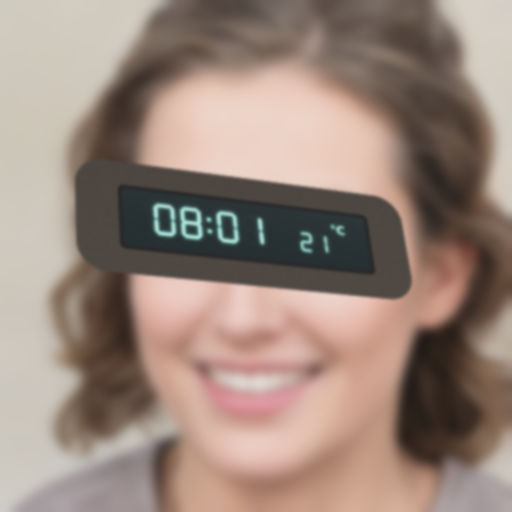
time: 8:01
